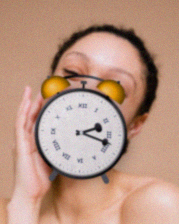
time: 2:18
